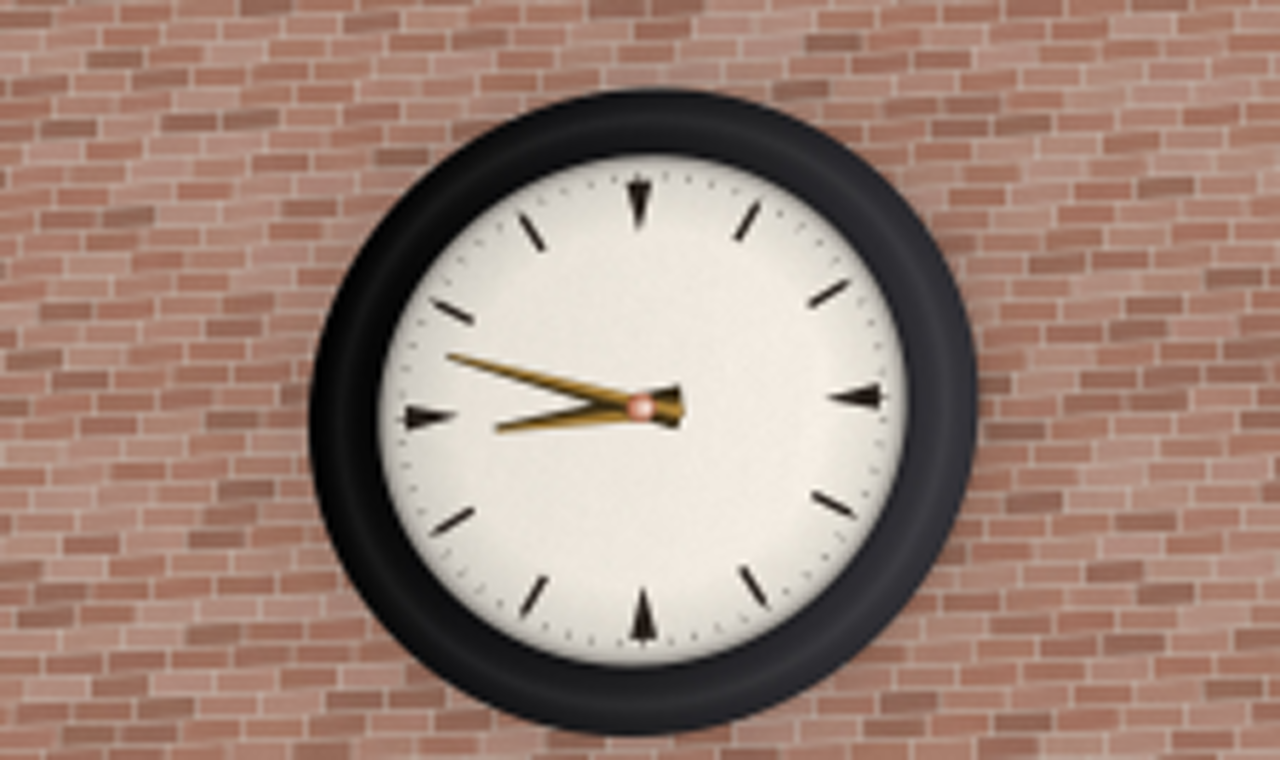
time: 8:48
